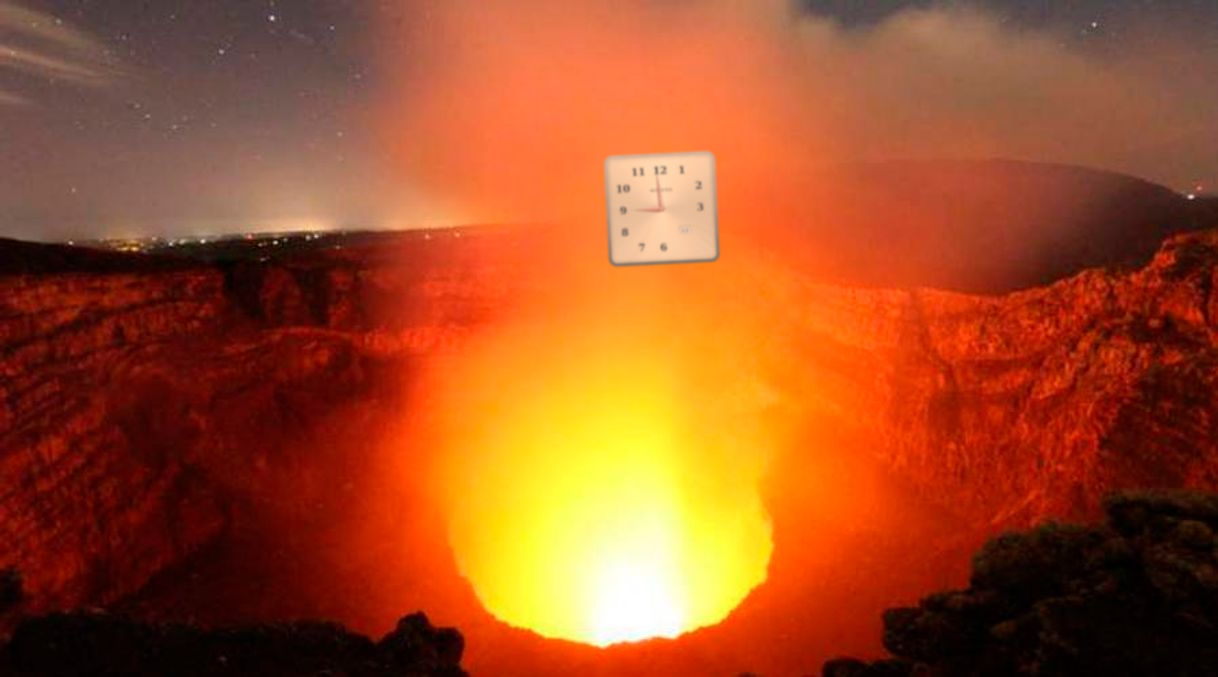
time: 8:59
